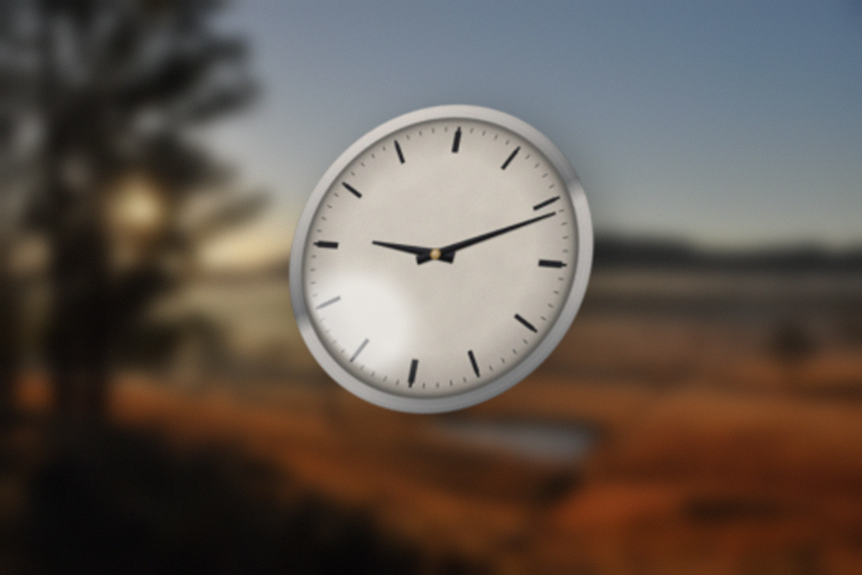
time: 9:11
